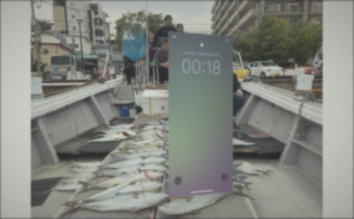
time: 0:18
